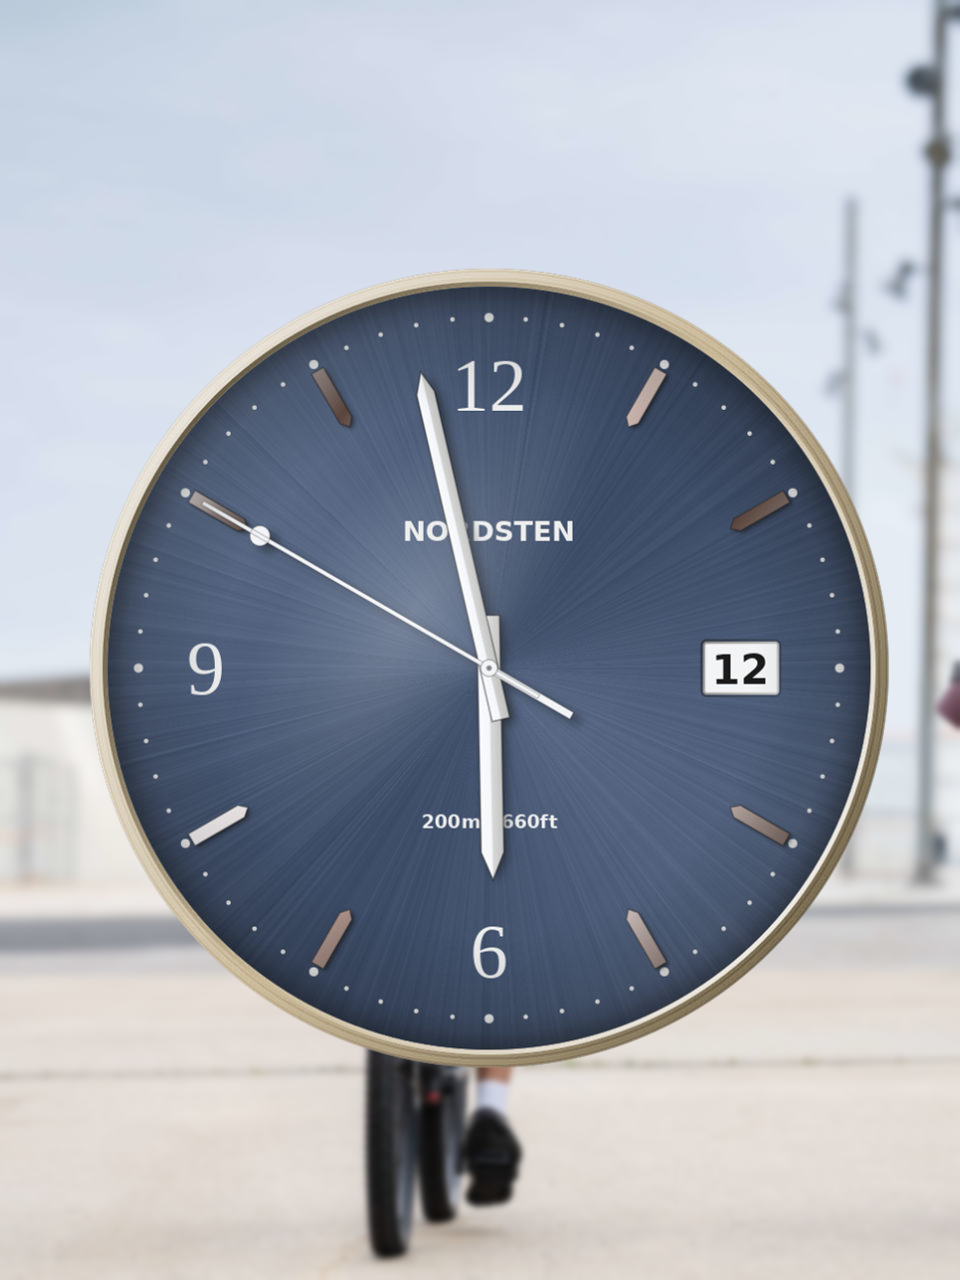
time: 5:57:50
